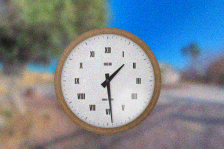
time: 1:29
